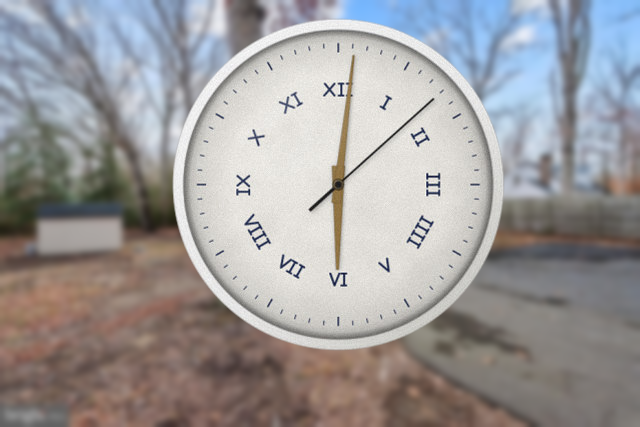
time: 6:01:08
